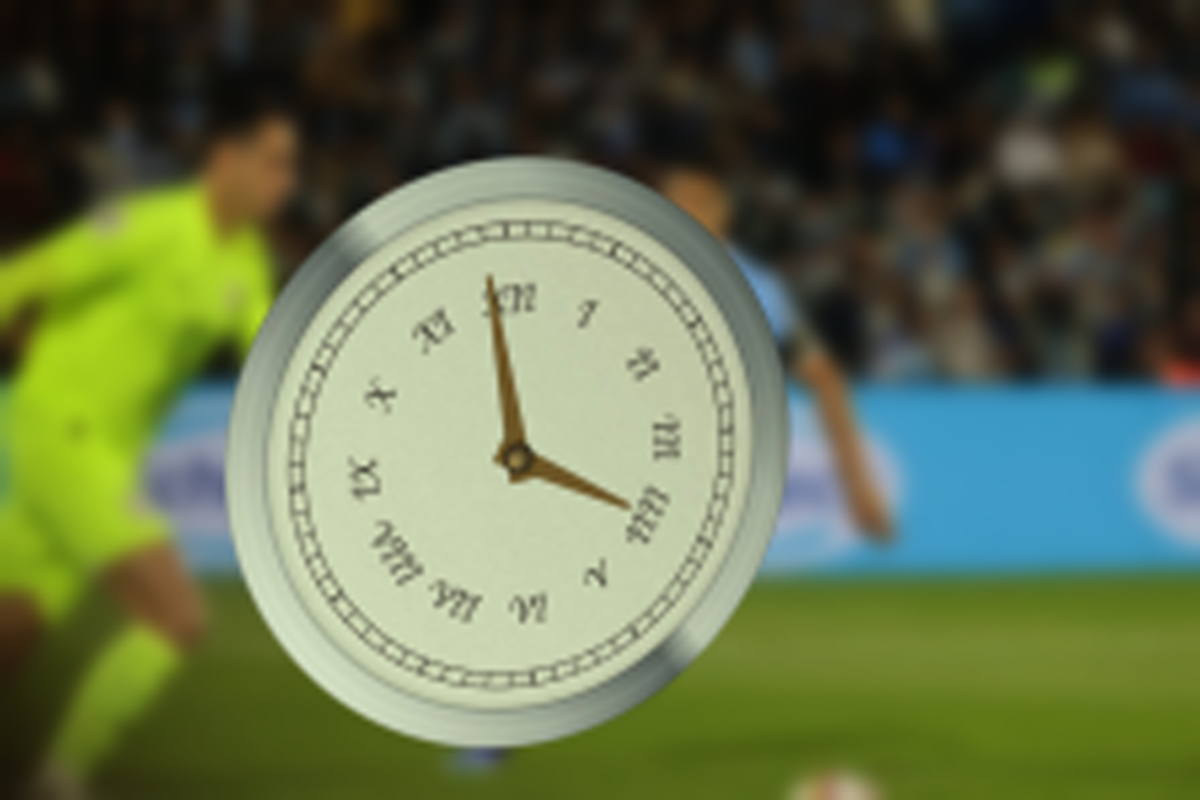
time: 3:59
